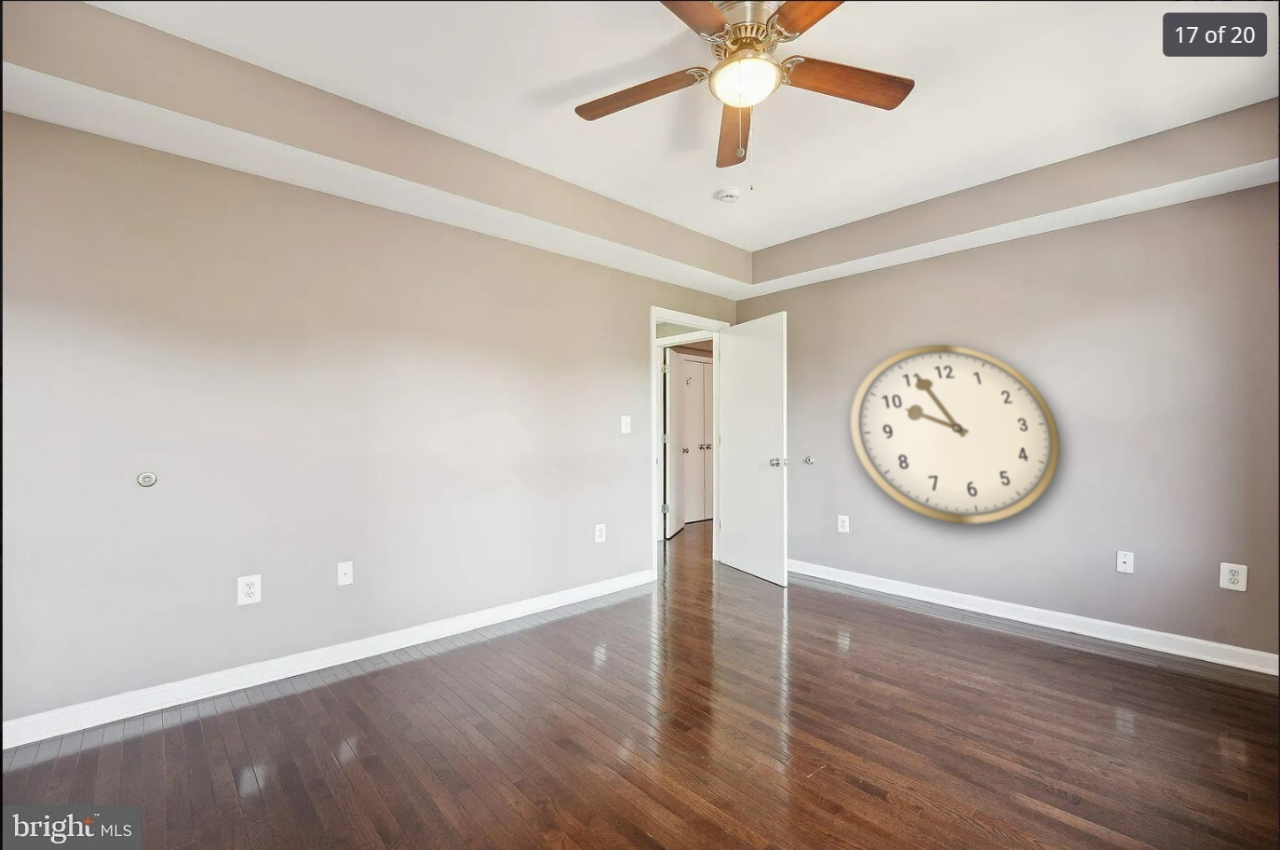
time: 9:56
